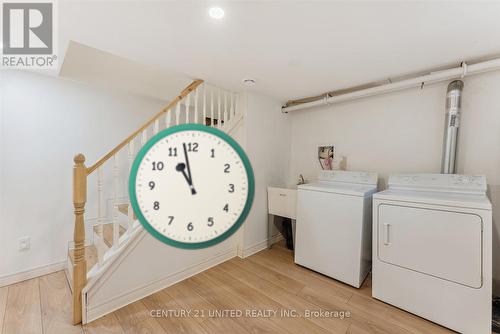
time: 10:58
